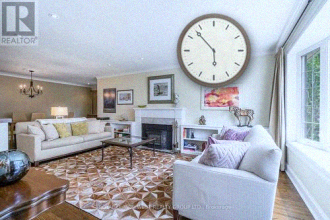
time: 5:53
